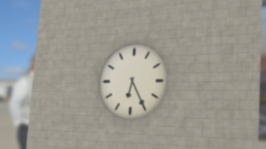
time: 6:25
